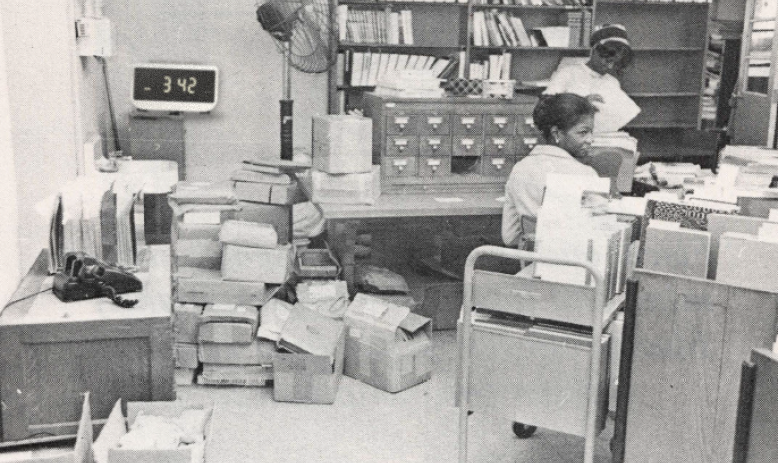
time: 3:42
